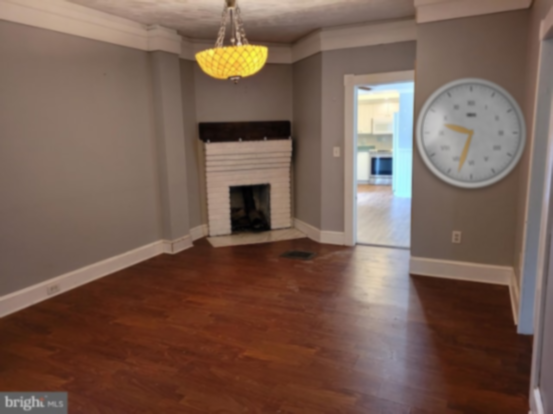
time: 9:33
